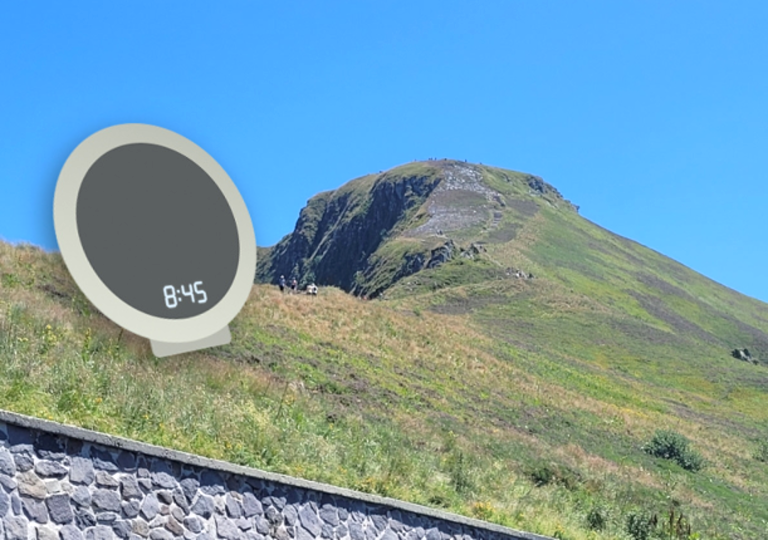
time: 8:45
